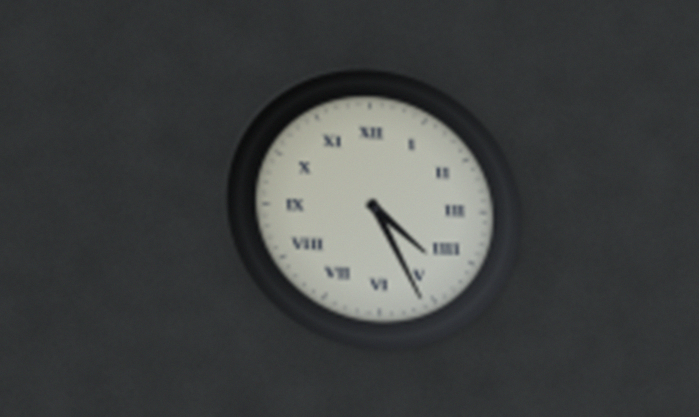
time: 4:26
